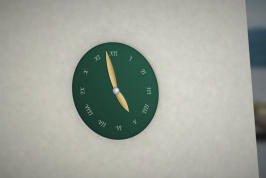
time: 4:58
